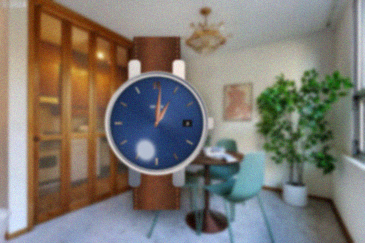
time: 1:01
